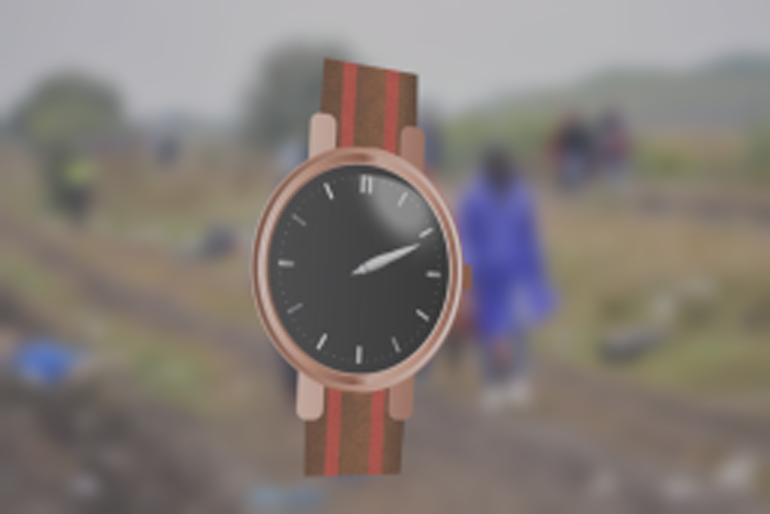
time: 2:11
